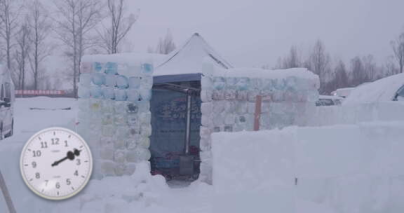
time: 2:11
